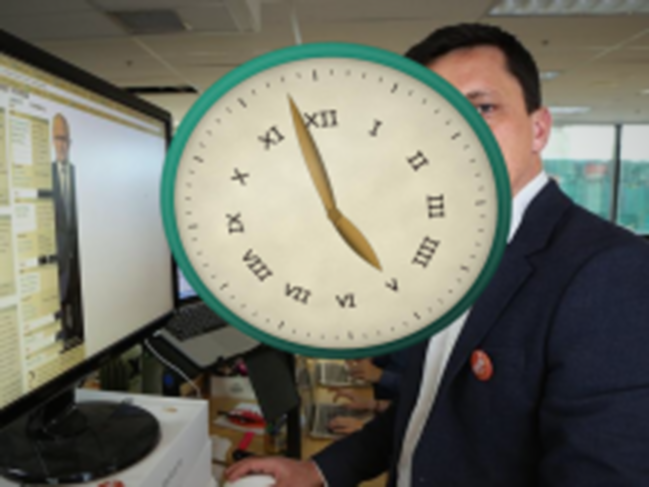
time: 4:58
